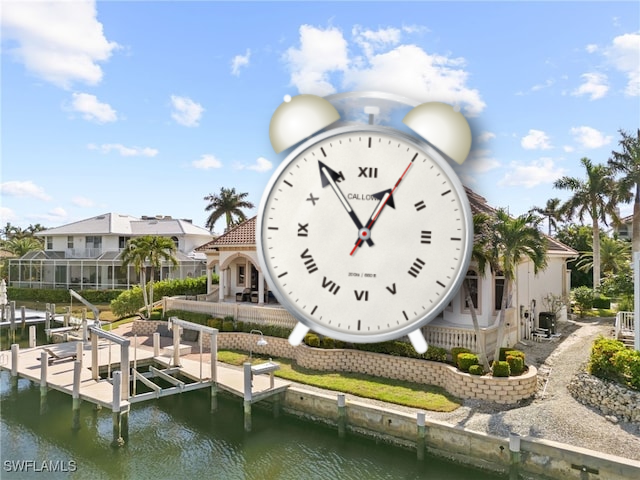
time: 12:54:05
